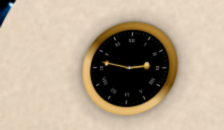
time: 2:47
